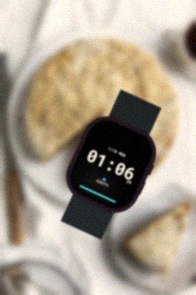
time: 1:06
